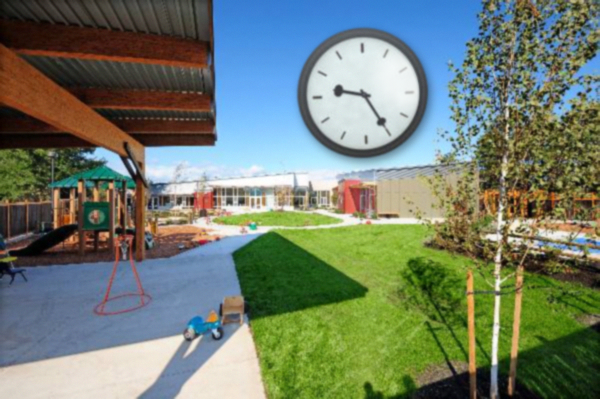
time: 9:25
